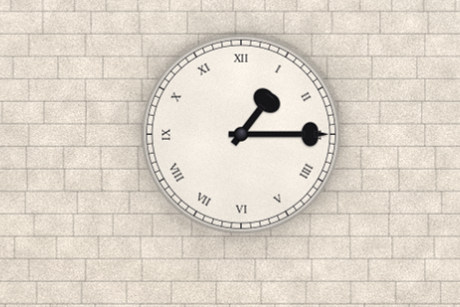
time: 1:15
